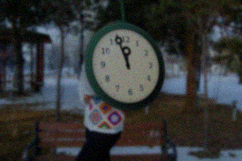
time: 11:57
